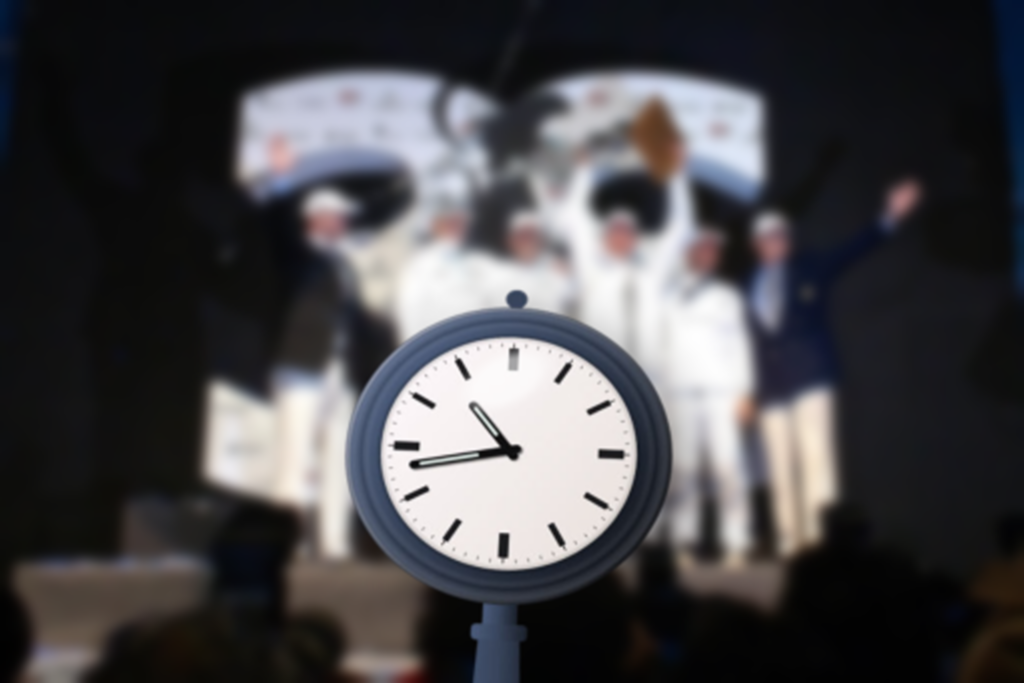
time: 10:43
